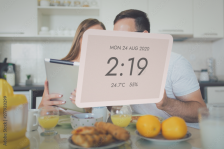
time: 2:19
